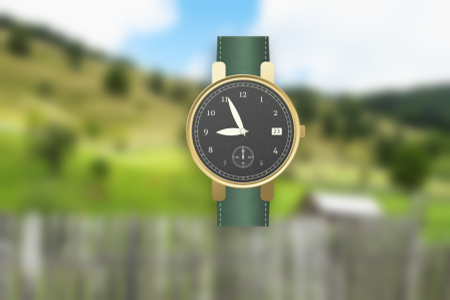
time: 8:56
